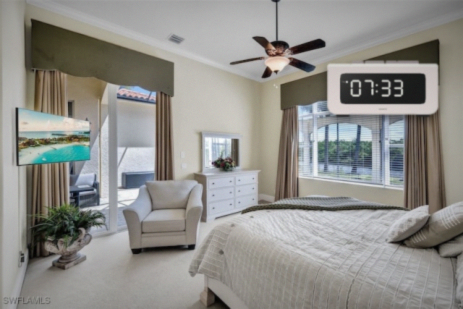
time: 7:33
